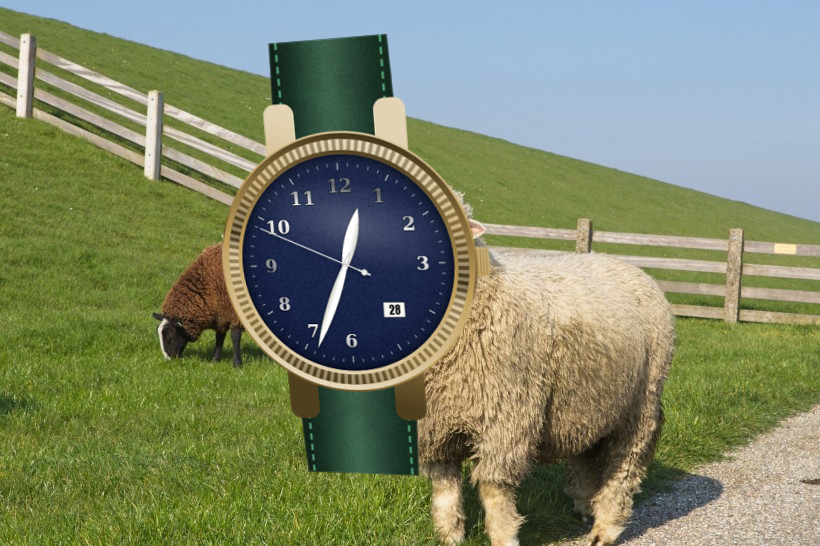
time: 12:33:49
